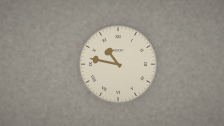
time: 10:47
